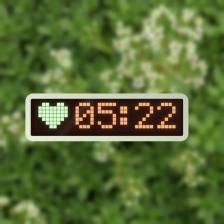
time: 5:22
